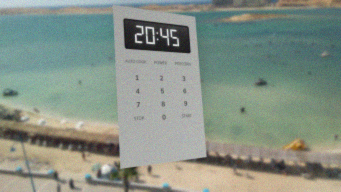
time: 20:45
